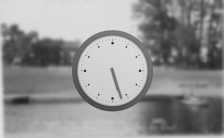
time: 5:27
